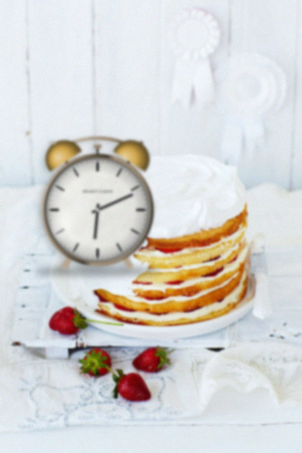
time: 6:11
